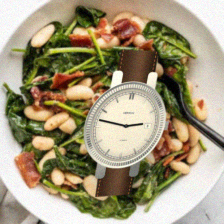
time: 2:47
